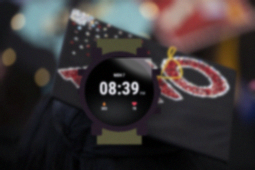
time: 8:39
